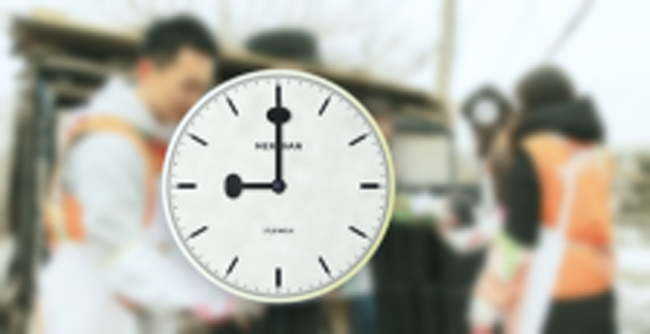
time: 9:00
